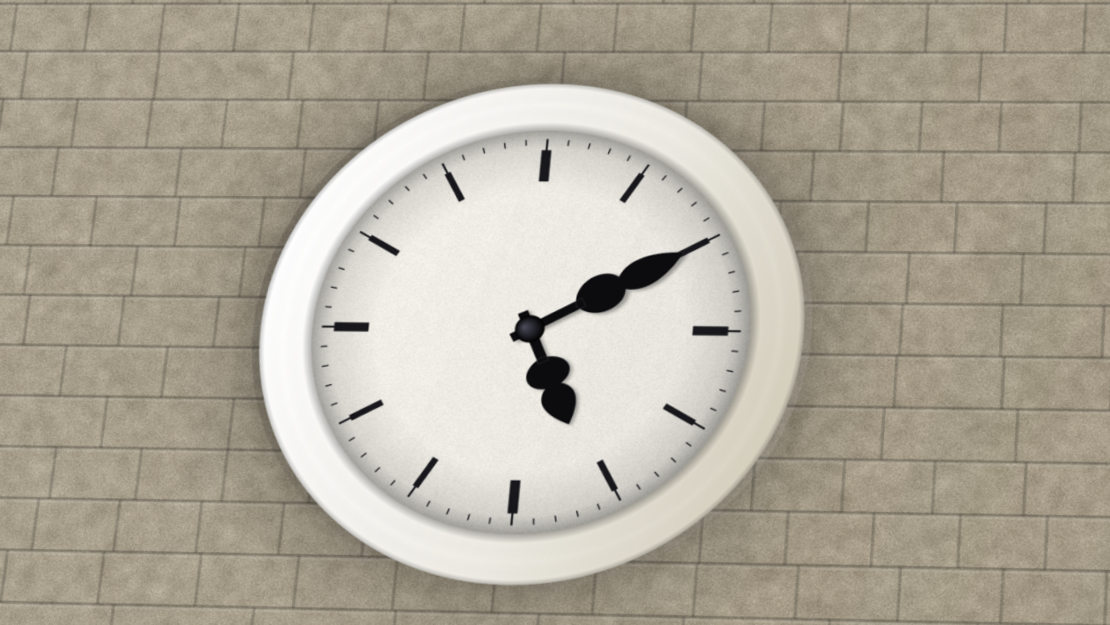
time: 5:10
